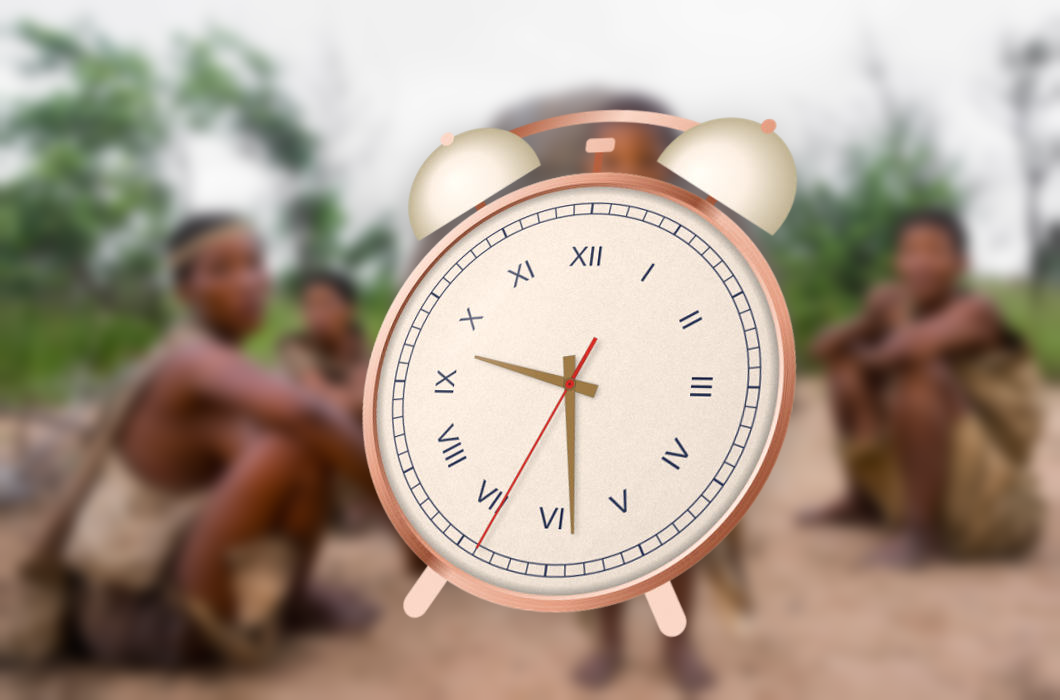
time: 9:28:34
